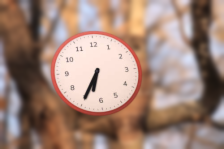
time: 6:35
